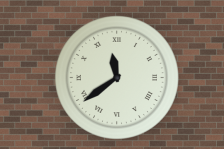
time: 11:39
